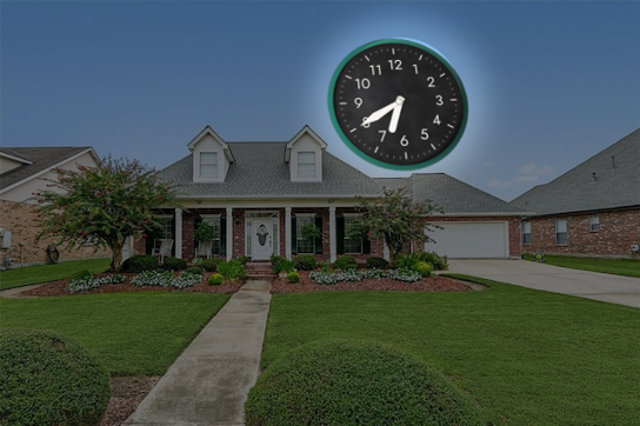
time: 6:40
